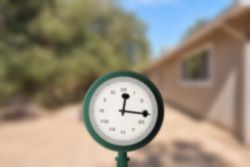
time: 12:16
